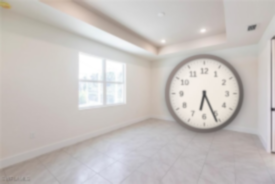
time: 6:26
